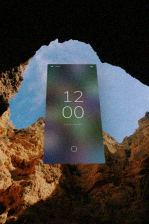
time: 12:00
